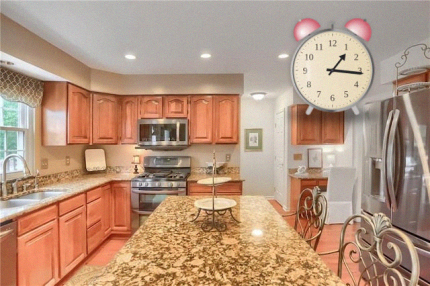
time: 1:16
